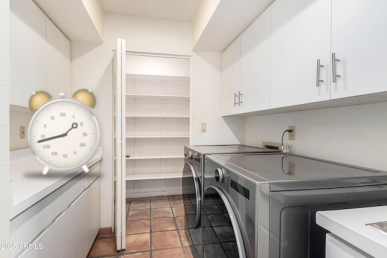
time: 1:43
